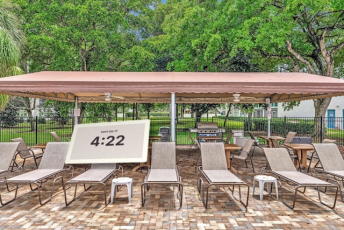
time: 4:22
